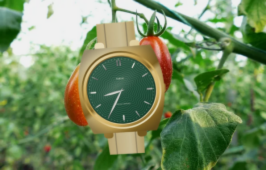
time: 8:35
